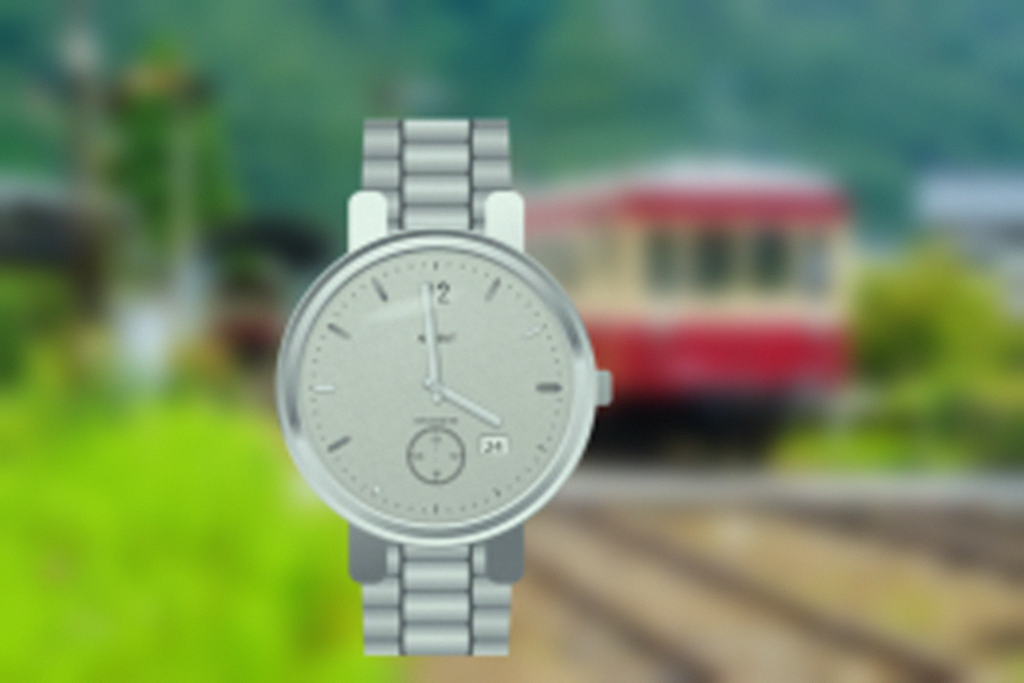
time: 3:59
